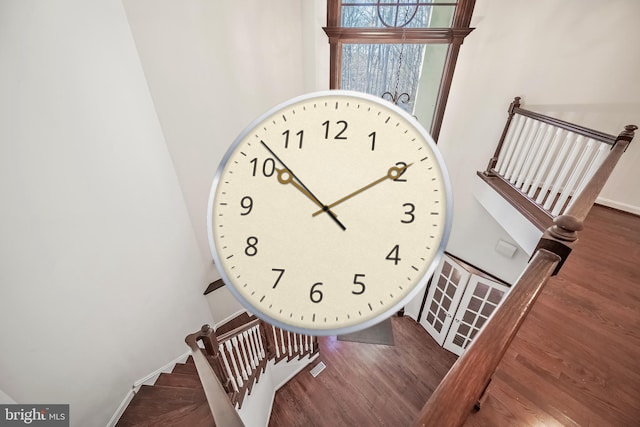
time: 10:09:52
